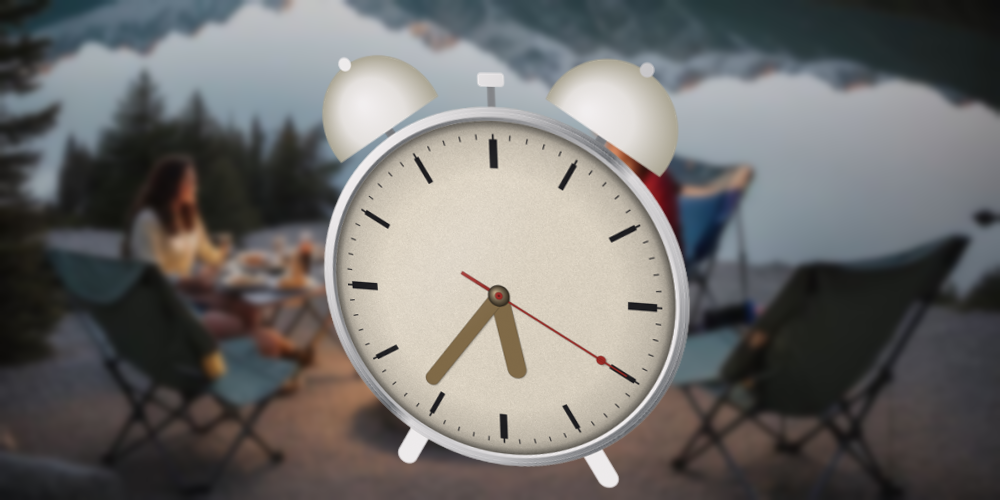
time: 5:36:20
